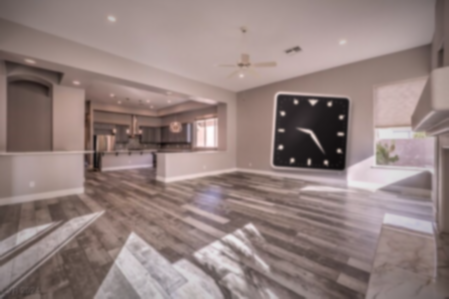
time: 9:24
